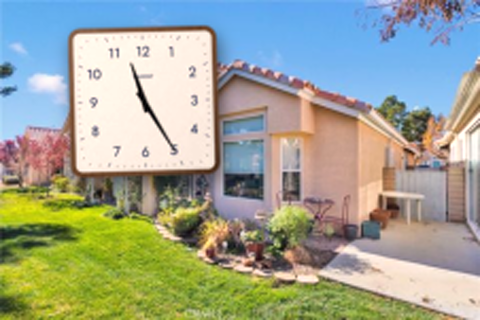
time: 11:25
